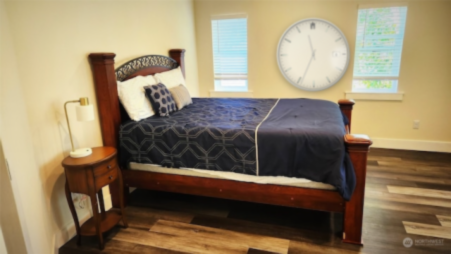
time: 11:34
